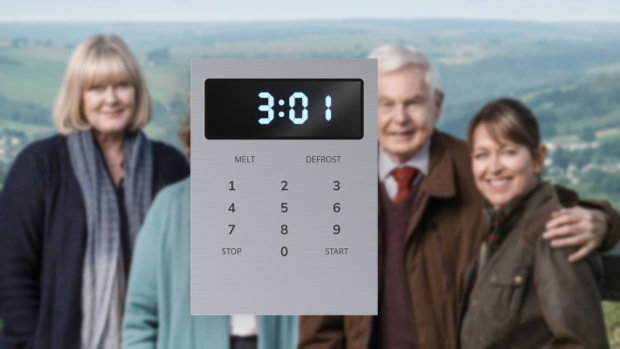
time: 3:01
